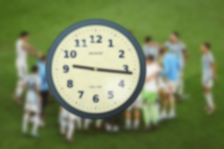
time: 9:16
